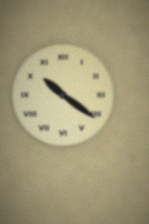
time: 10:21
